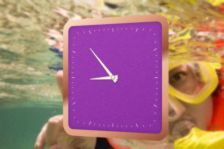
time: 8:53
